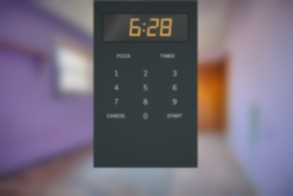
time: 6:28
